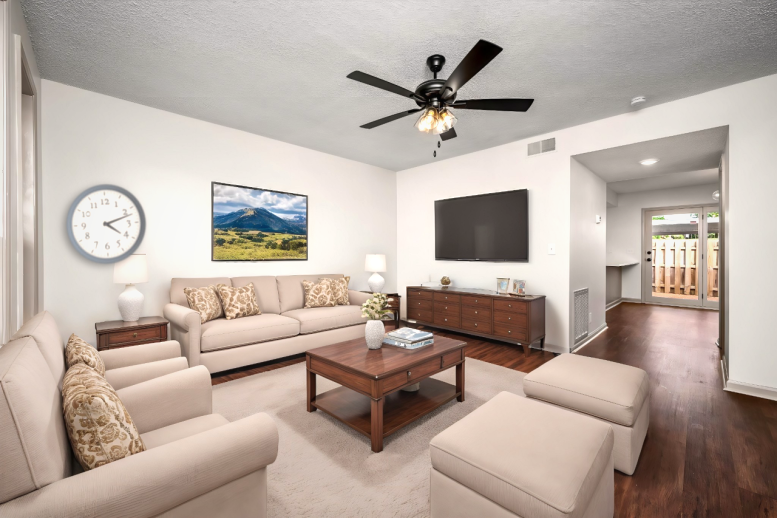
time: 4:12
